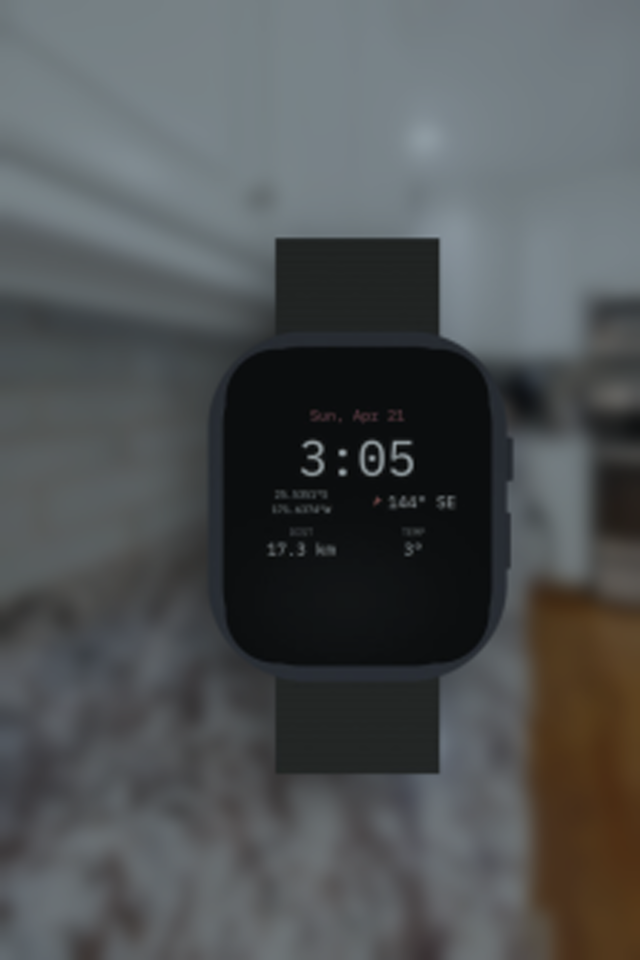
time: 3:05
